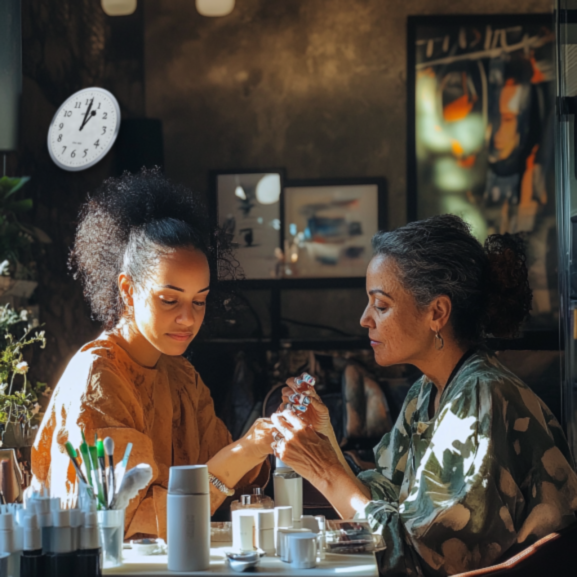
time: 1:01
